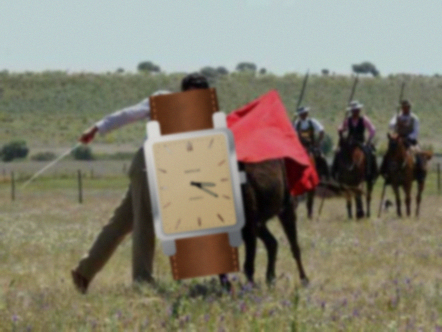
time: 3:21
